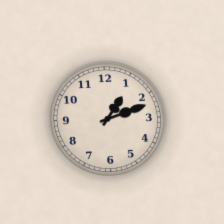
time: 1:12
